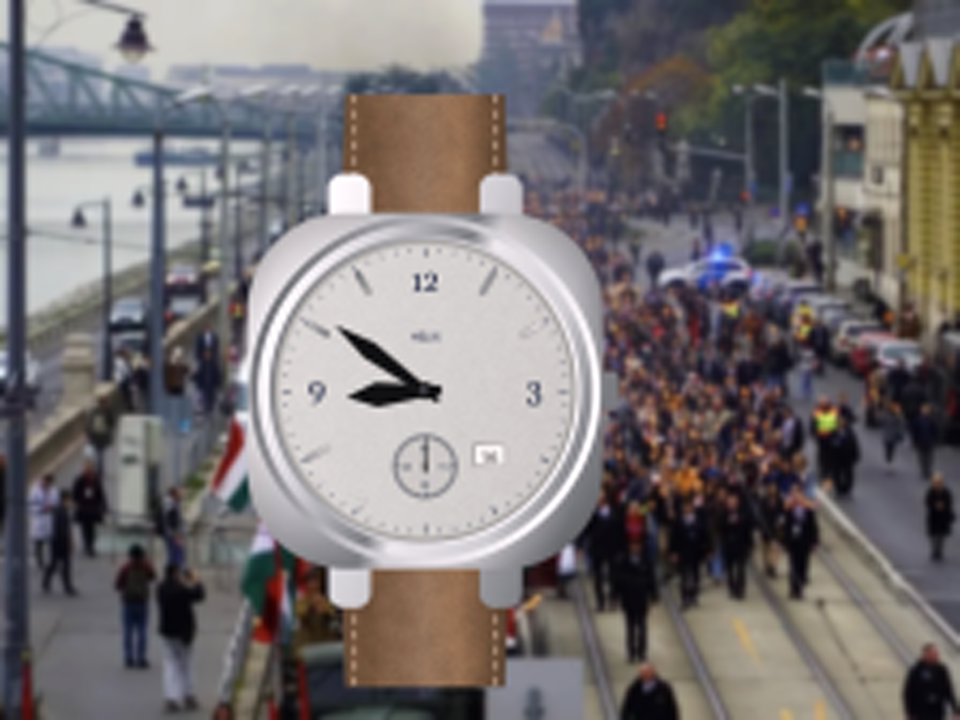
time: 8:51
